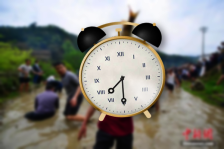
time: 7:30
